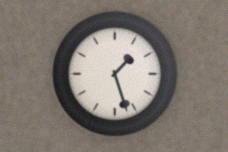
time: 1:27
